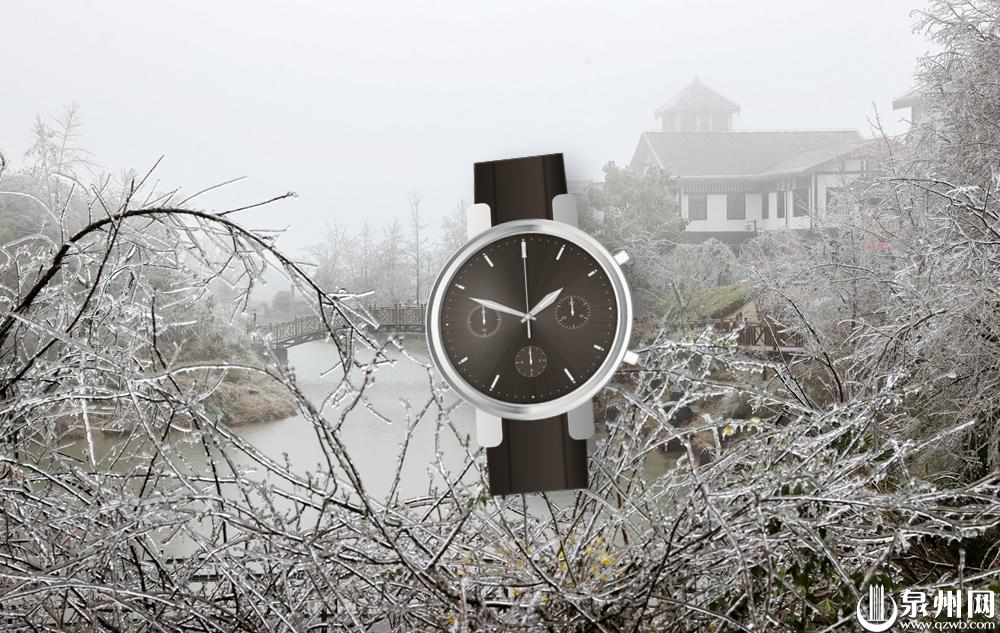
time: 1:49
